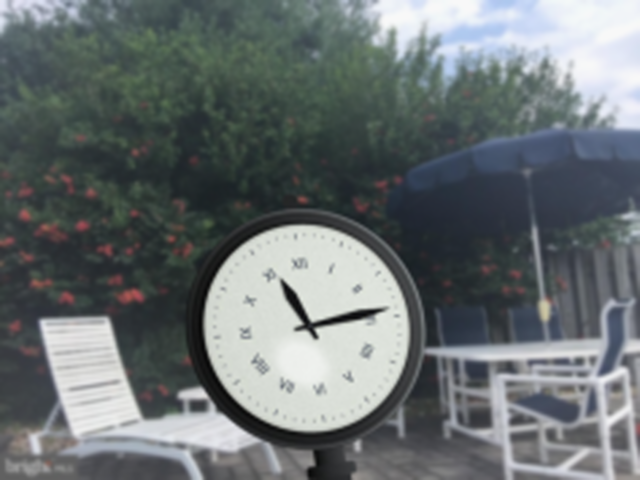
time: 11:14
